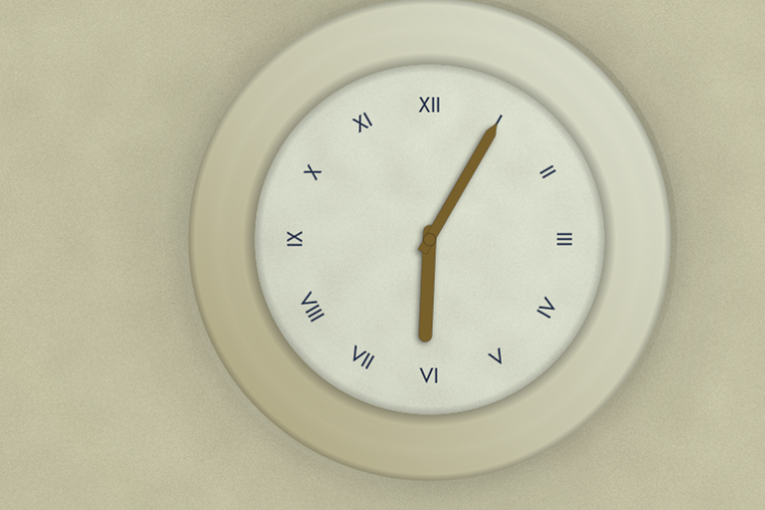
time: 6:05
